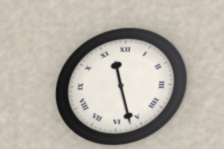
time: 11:27
